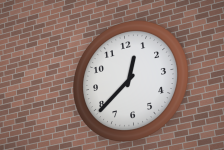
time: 12:39
